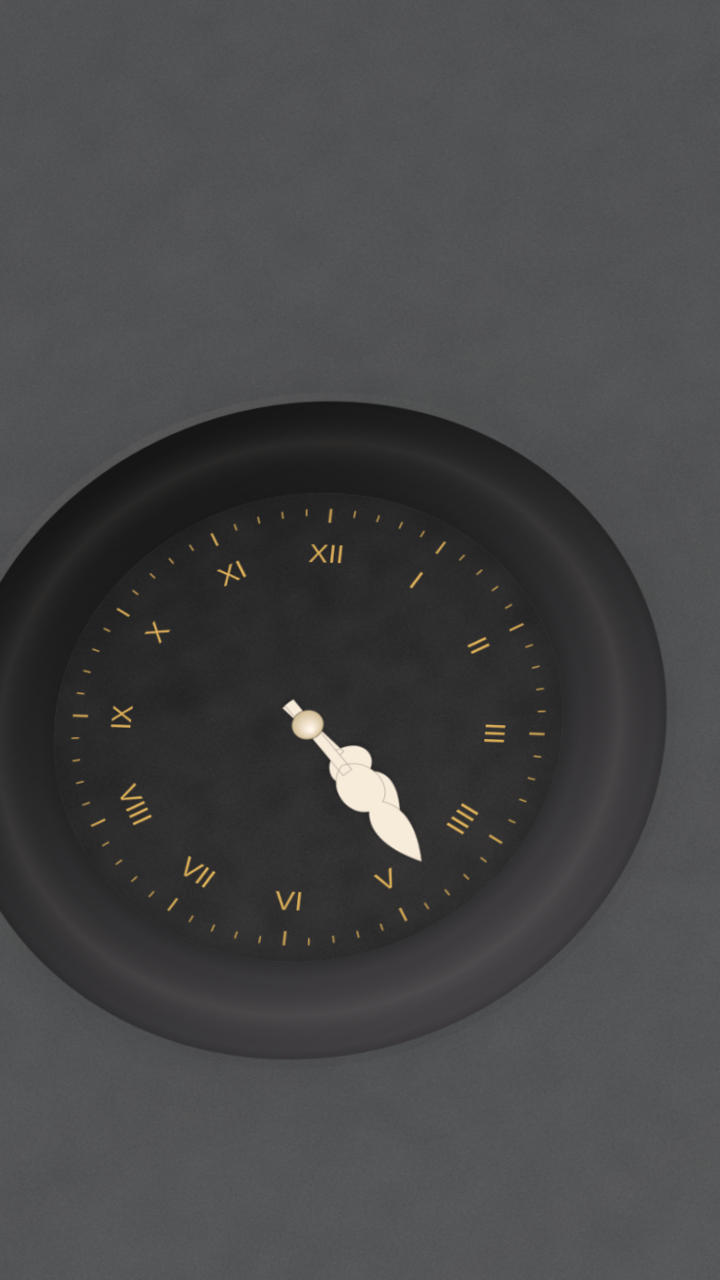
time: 4:23
